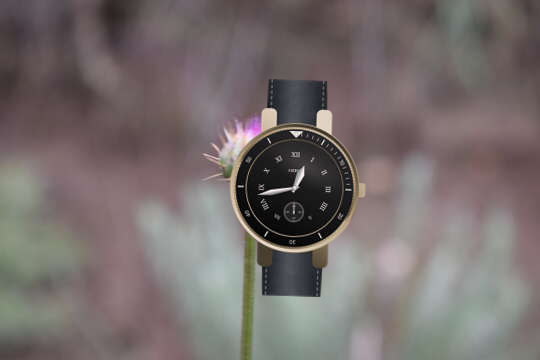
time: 12:43
